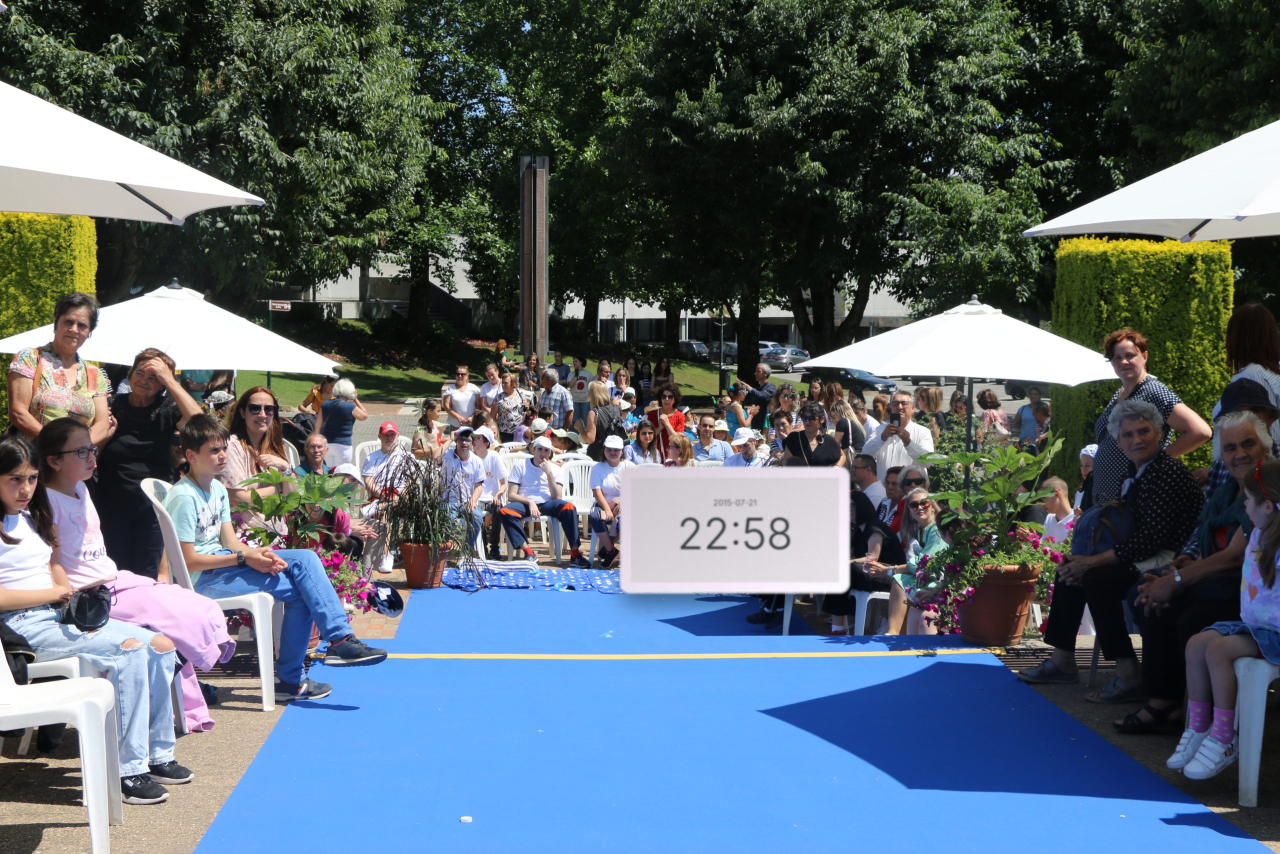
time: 22:58
